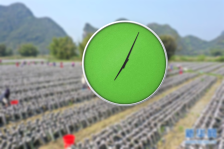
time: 7:04
